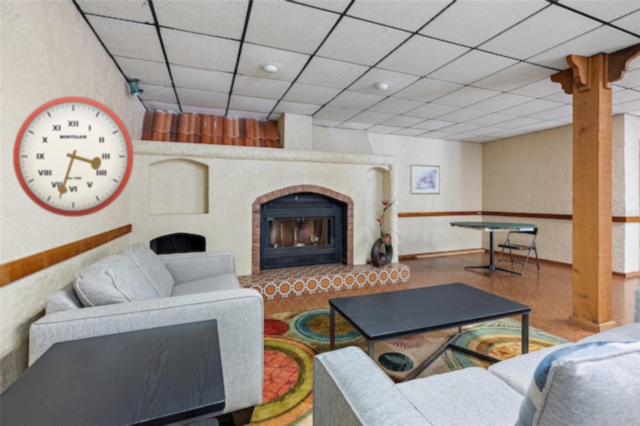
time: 3:33
